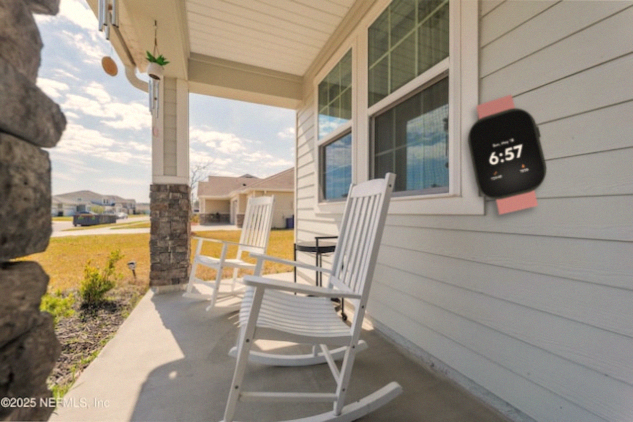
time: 6:57
